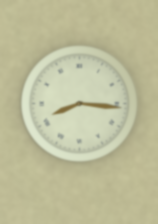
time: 8:16
